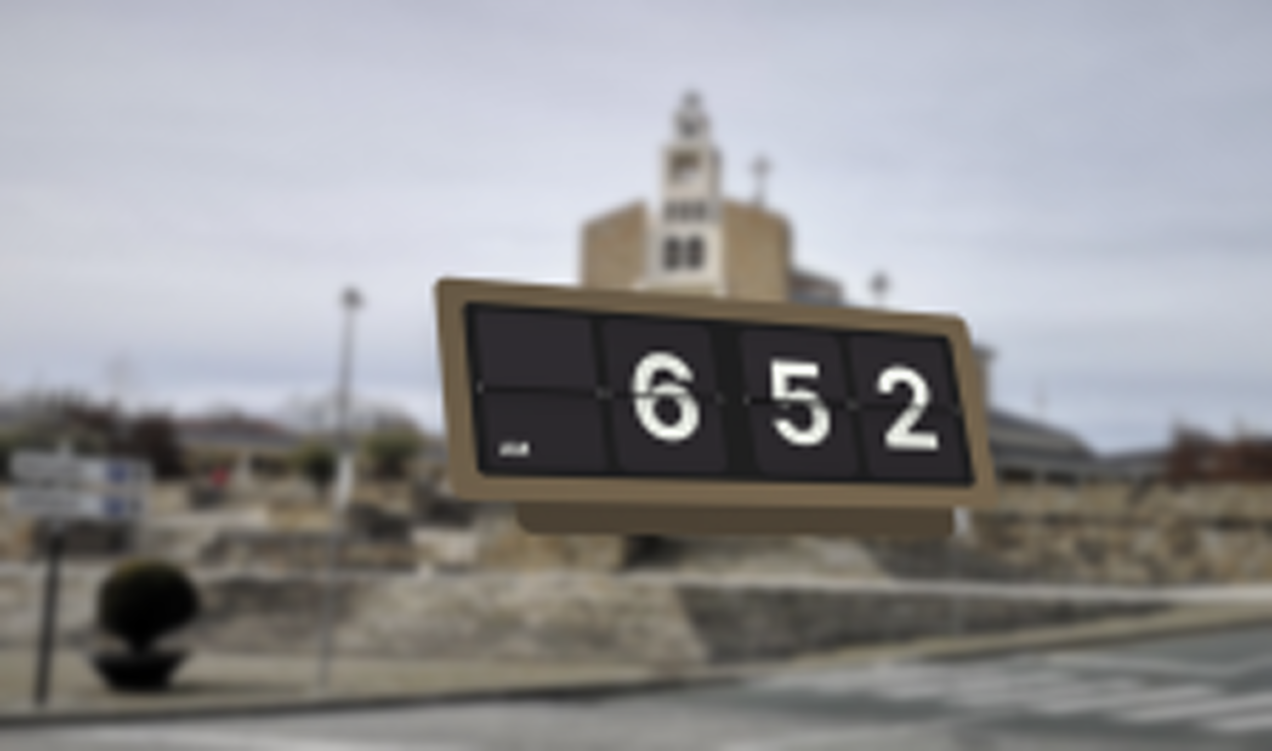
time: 6:52
